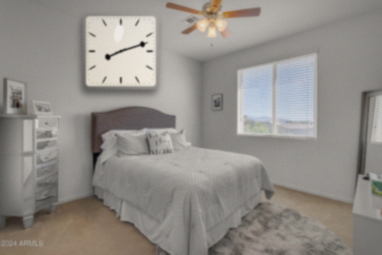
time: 8:12
